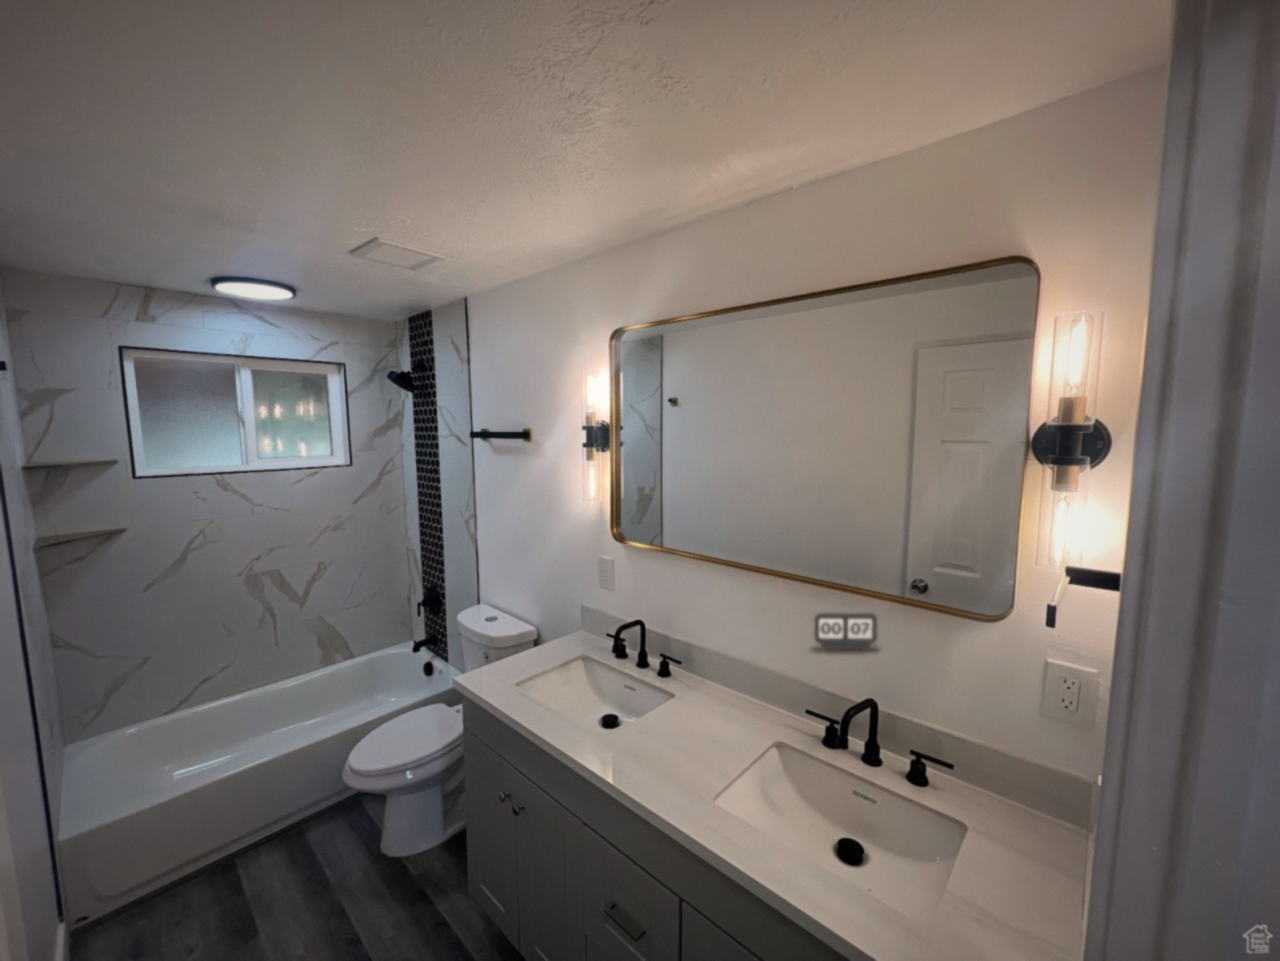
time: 0:07
